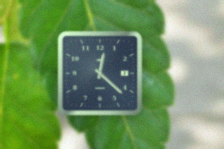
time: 12:22
